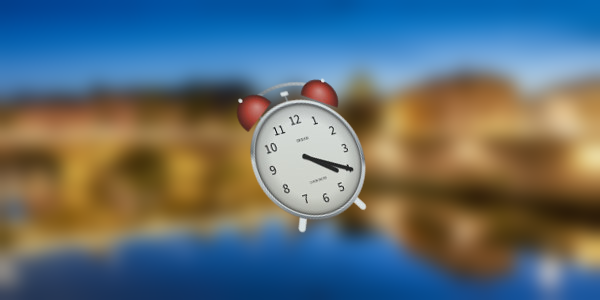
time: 4:20
